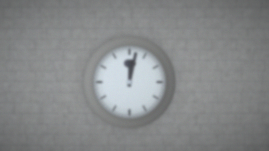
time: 12:02
